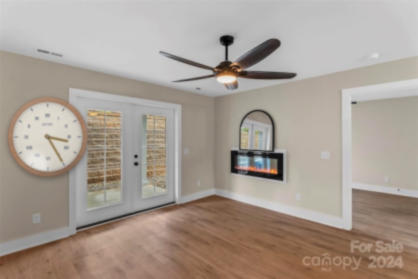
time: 3:25
